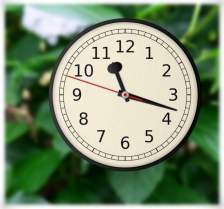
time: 11:17:48
